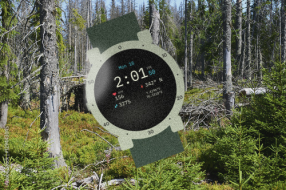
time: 2:01
